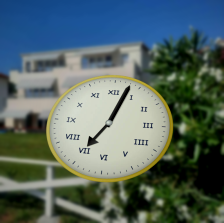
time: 7:03
